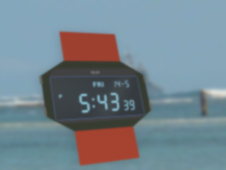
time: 5:43
